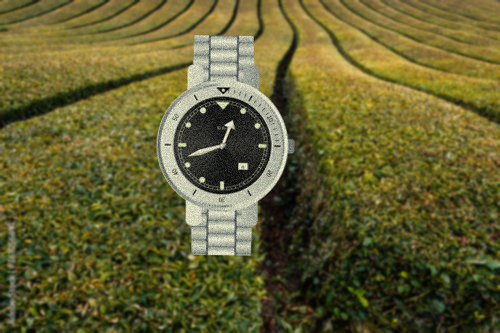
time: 12:42
